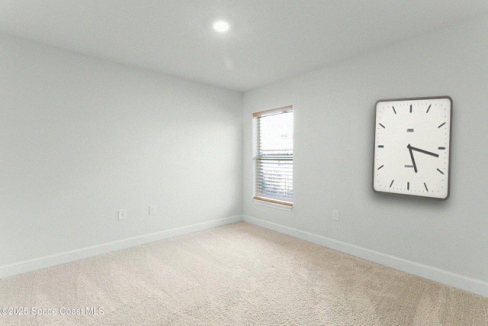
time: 5:17
